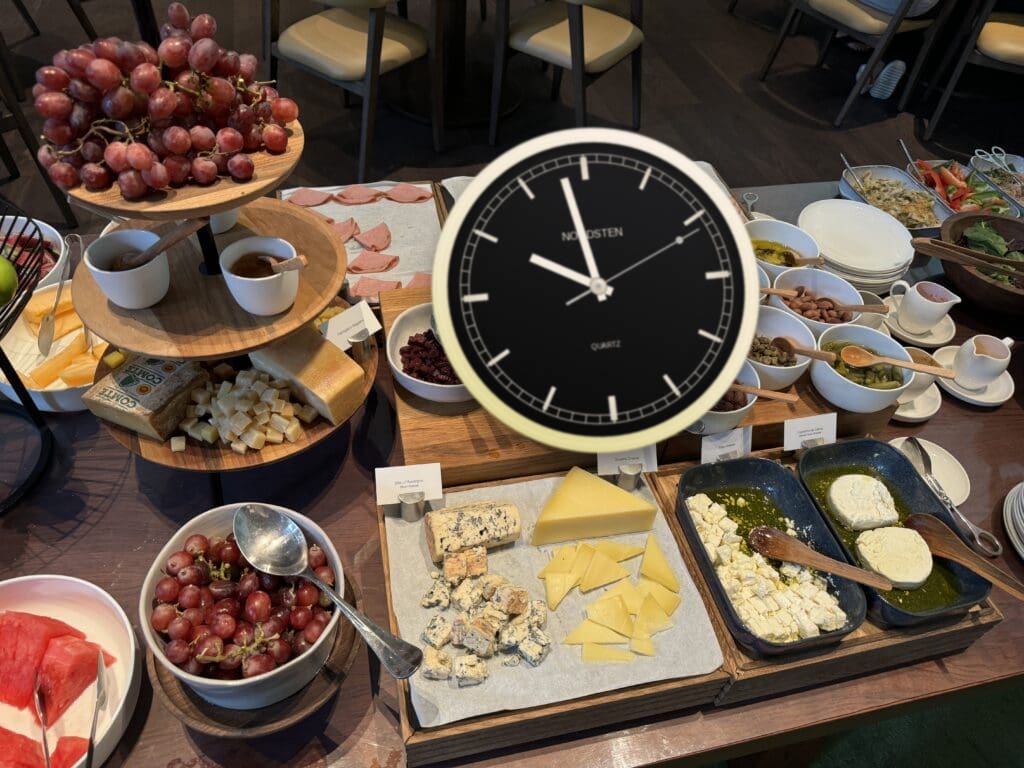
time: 9:58:11
